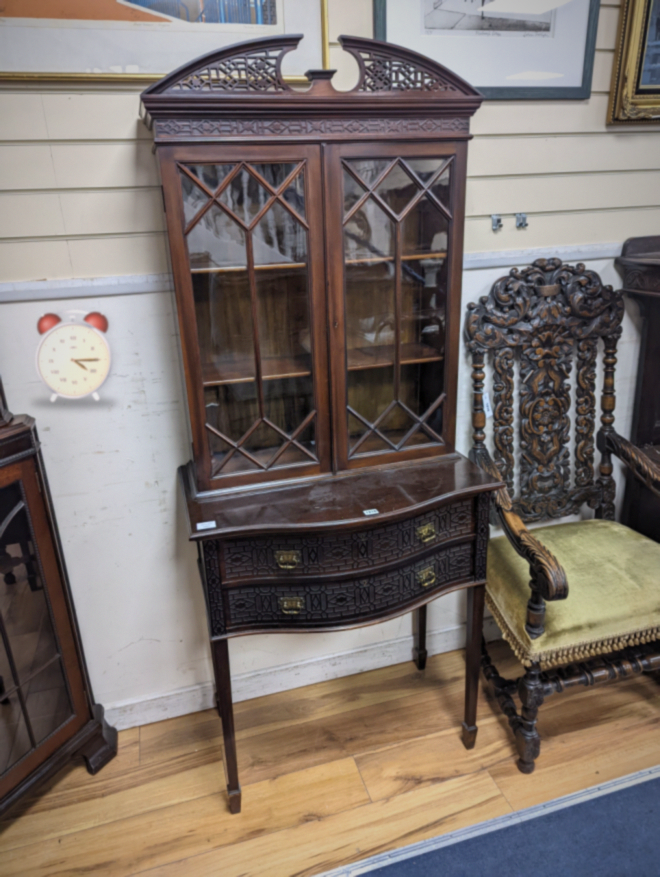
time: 4:15
